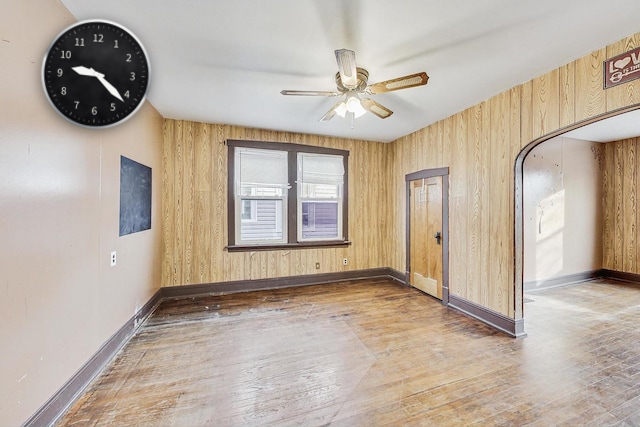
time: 9:22
